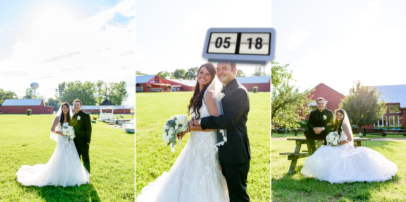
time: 5:18
